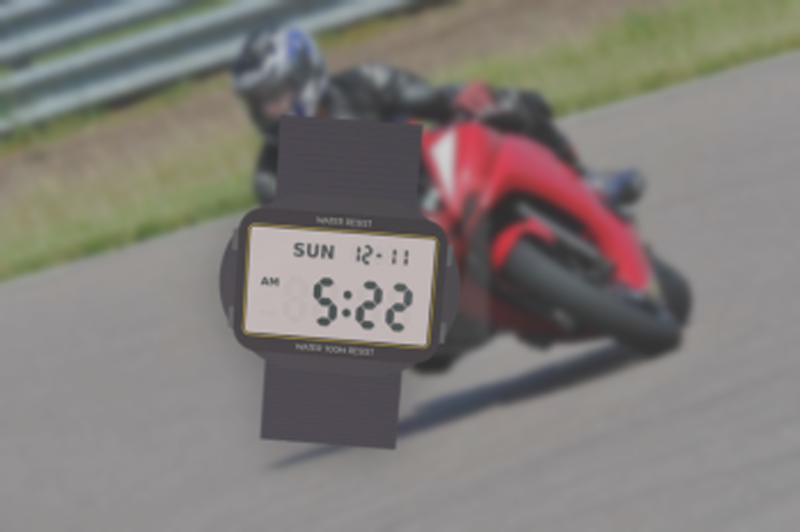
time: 5:22
